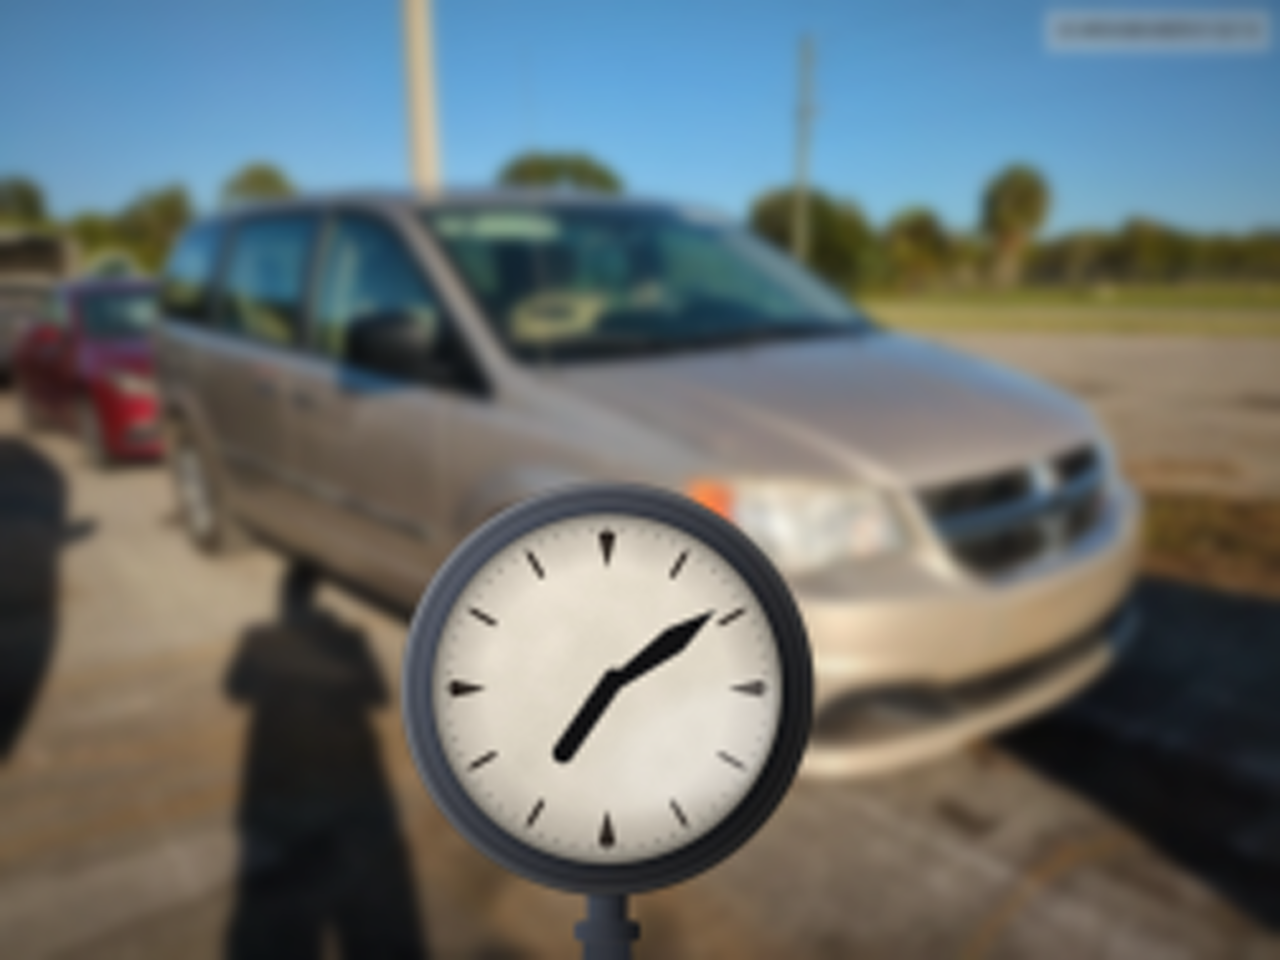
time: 7:09
